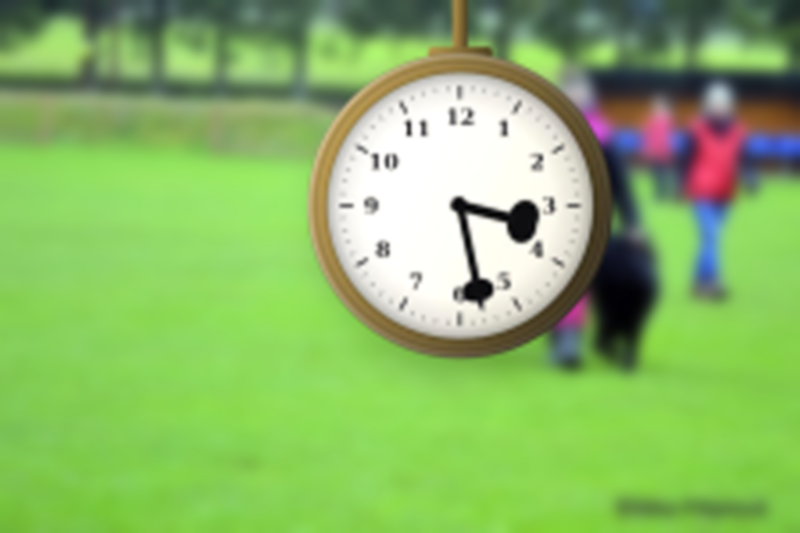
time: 3:28
